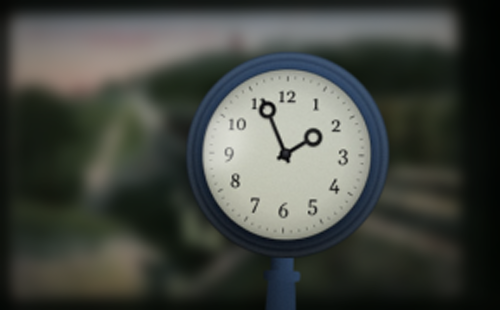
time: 1:56
